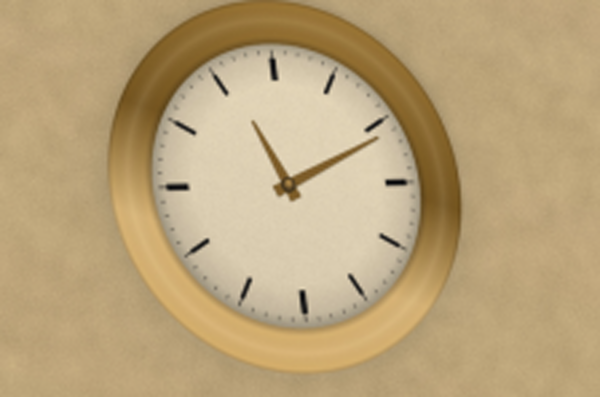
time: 11:11
